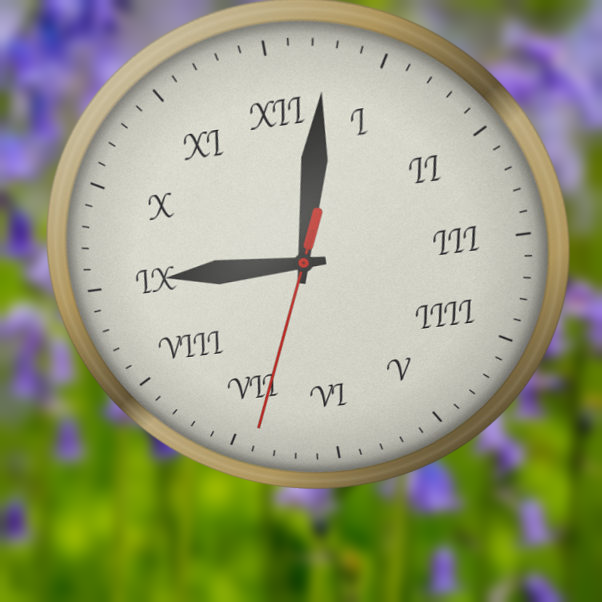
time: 9:02:34
